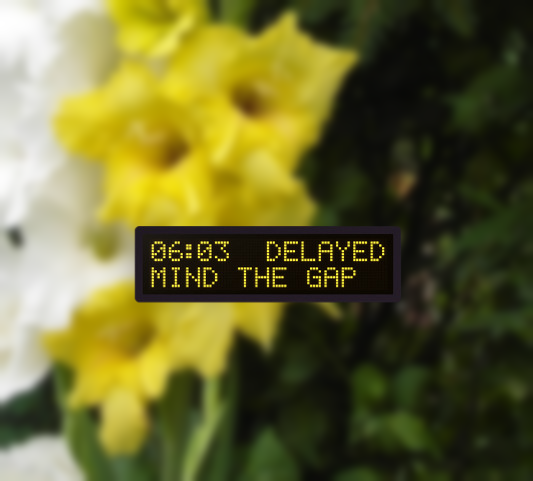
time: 6:03
